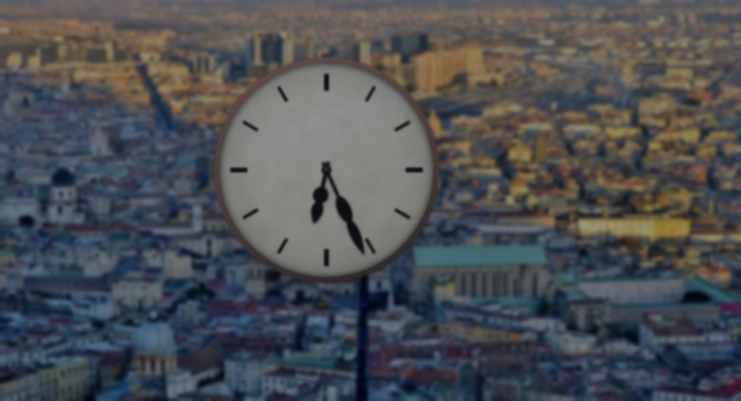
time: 6:26
